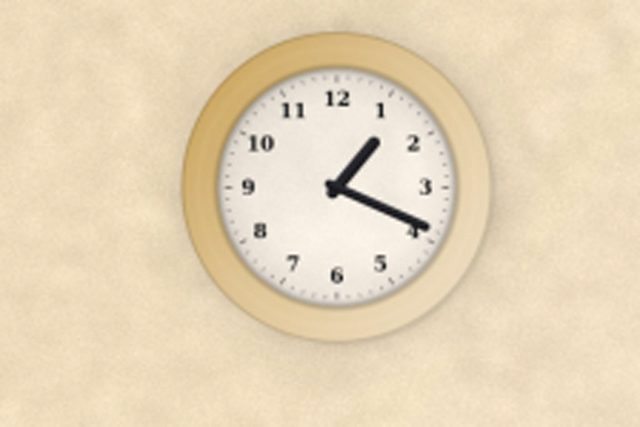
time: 1:19
